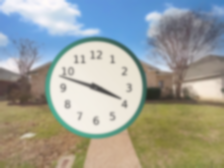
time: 3:48
